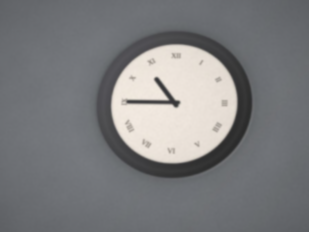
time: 10:45
